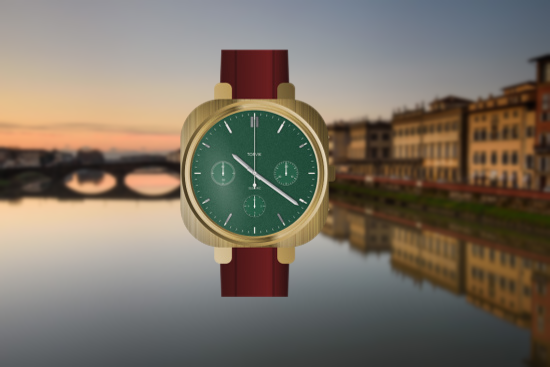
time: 10:21
